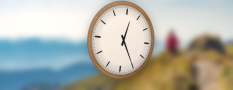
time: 12:25
